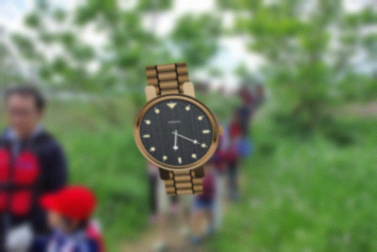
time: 6:20
